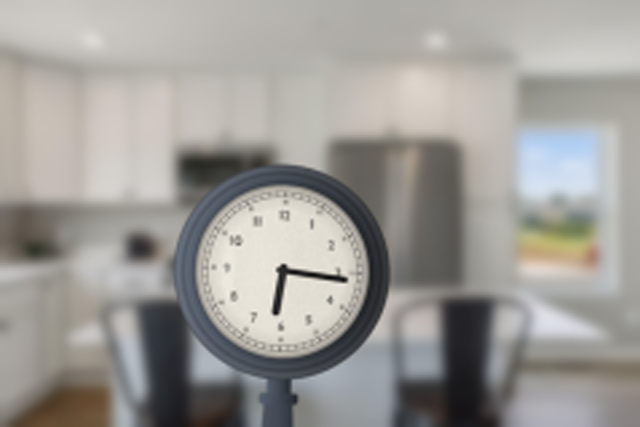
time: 6:16
